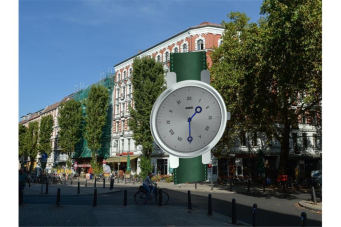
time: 1:30
